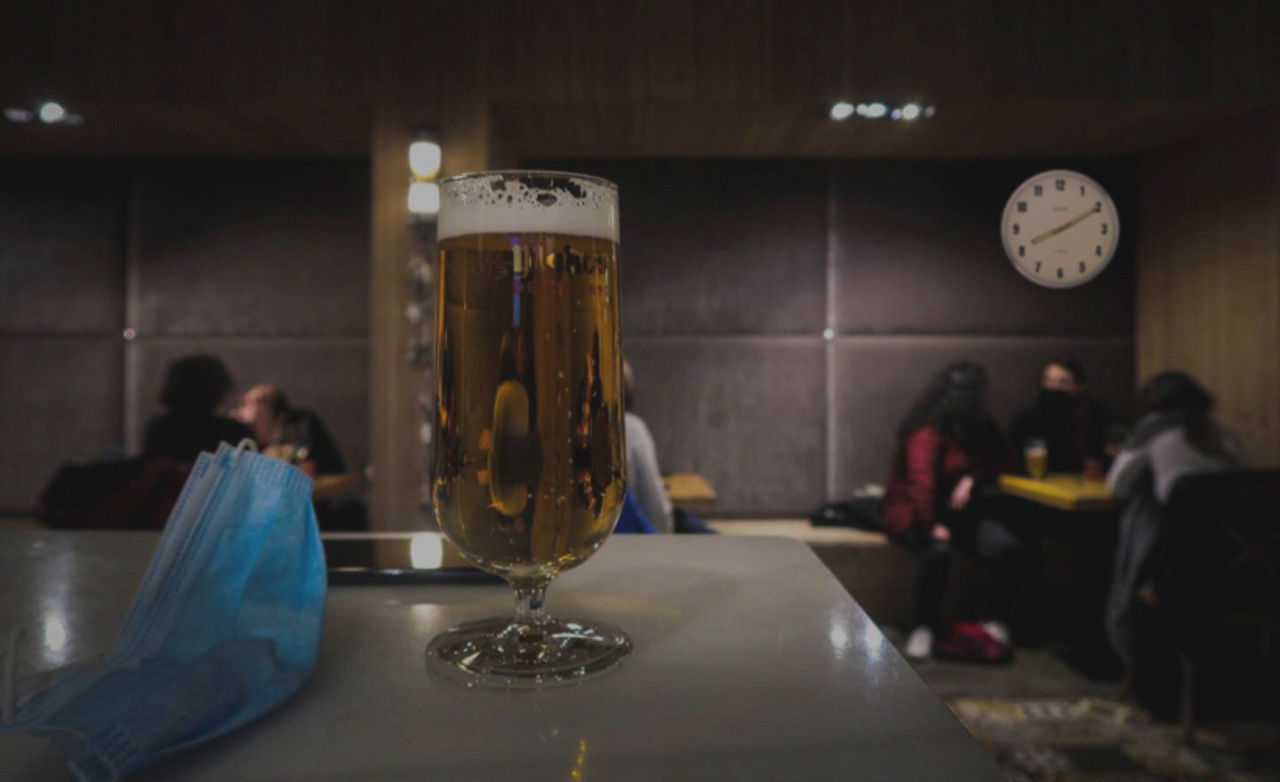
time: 8:10
